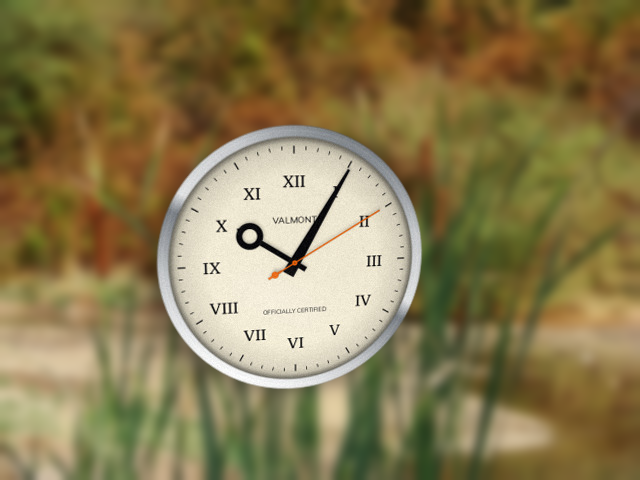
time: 10:05:10
